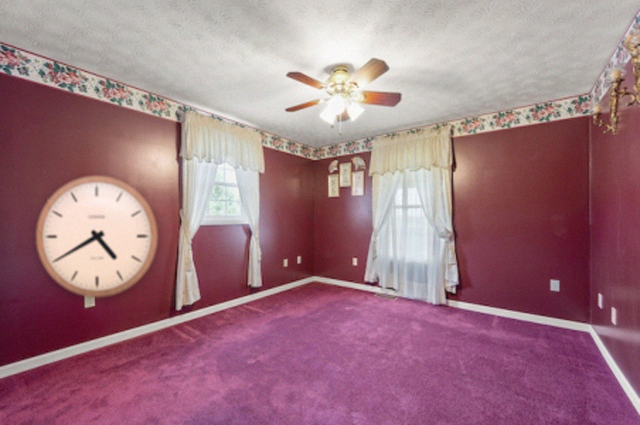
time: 4:40
